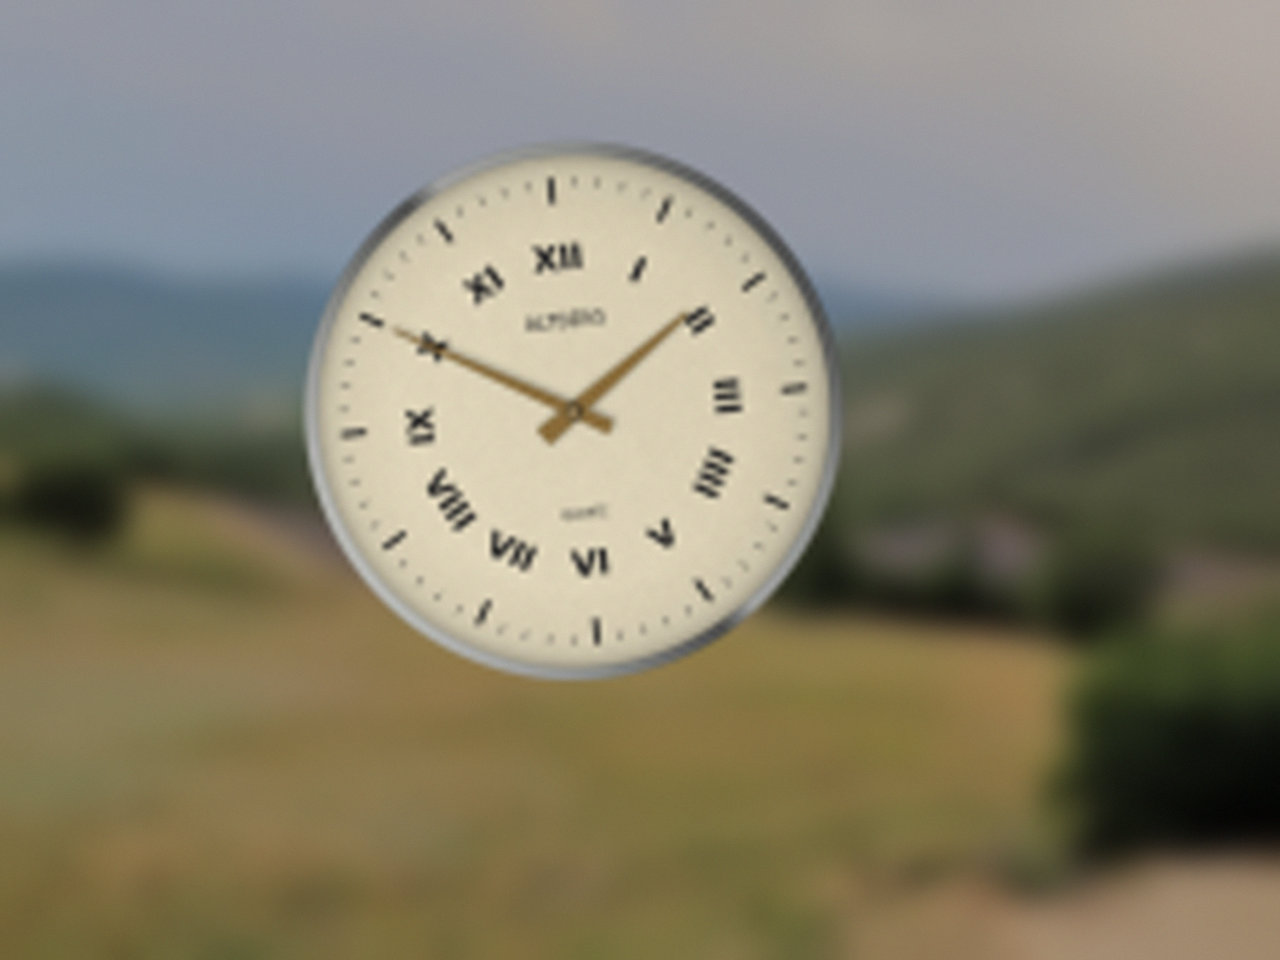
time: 1:50
